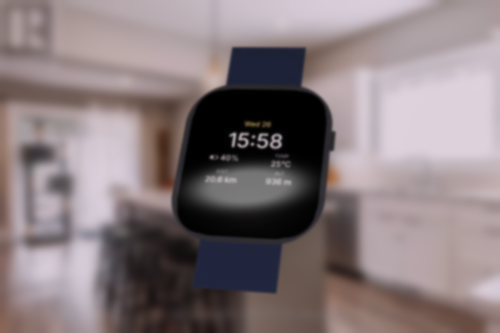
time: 15:58
